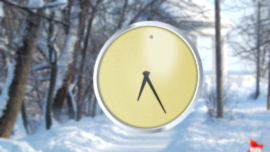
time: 6:24
